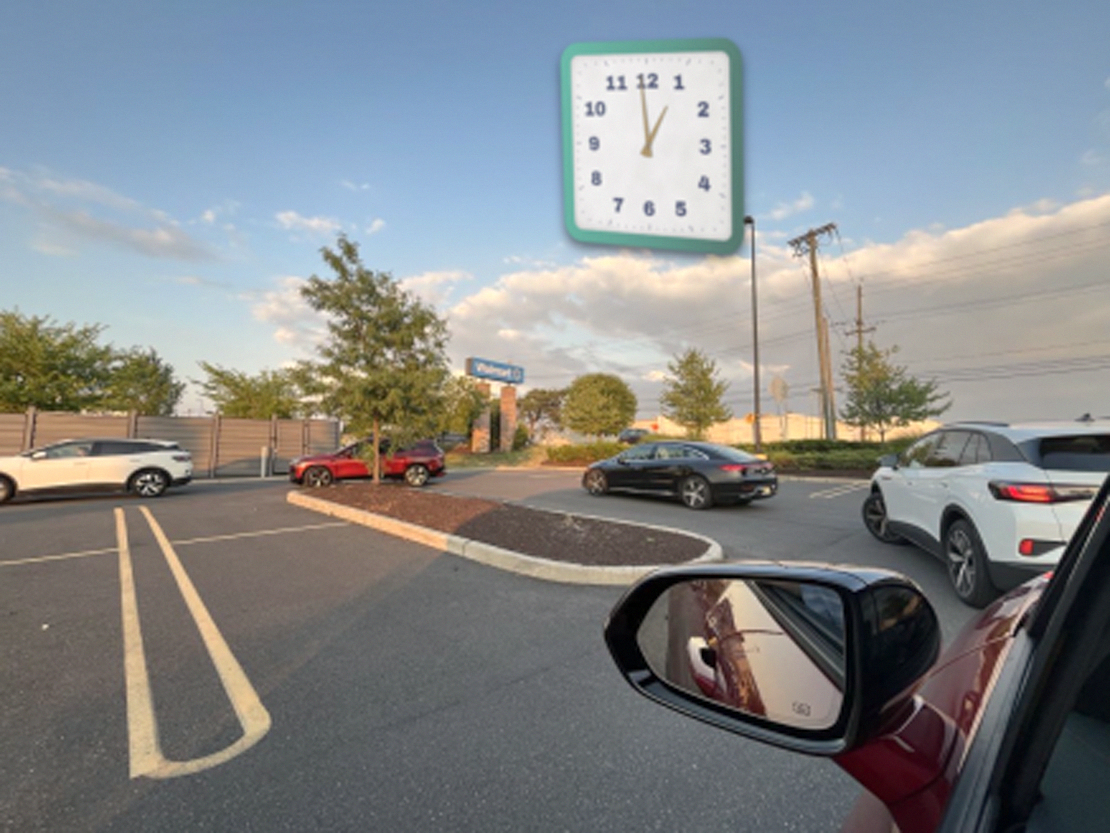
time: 12:59
